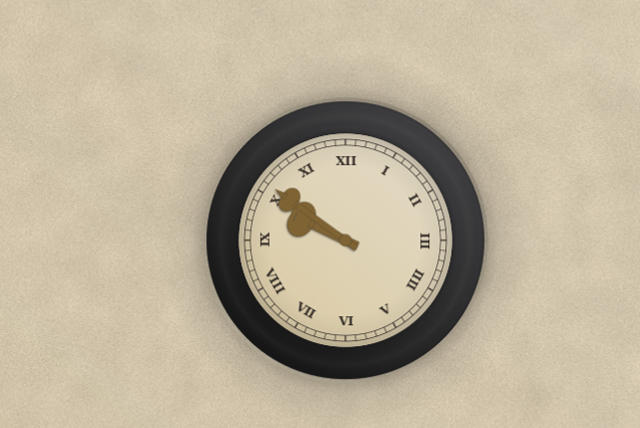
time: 9:51
